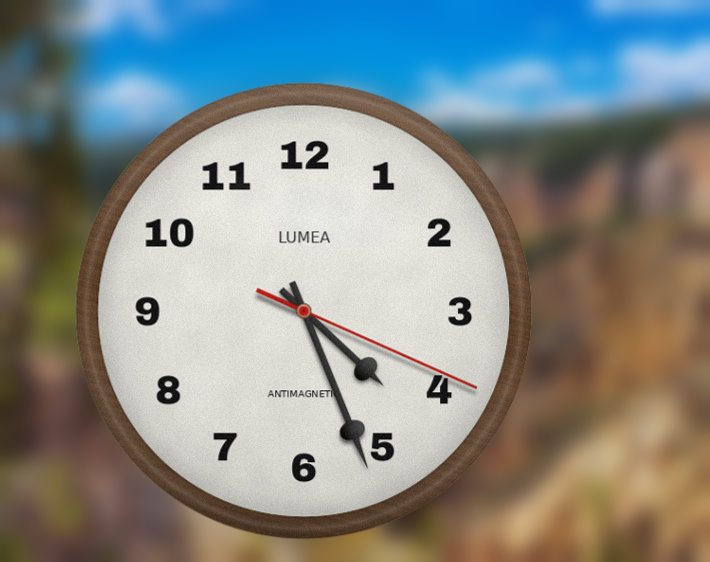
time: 4:26:19
